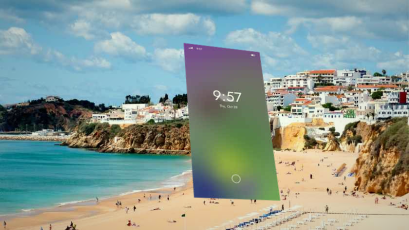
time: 9:57
